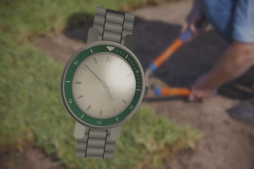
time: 4:51
